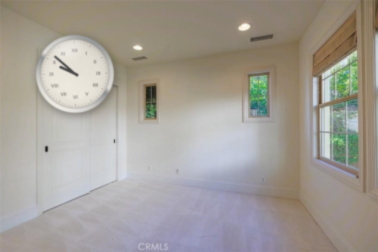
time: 9:52
